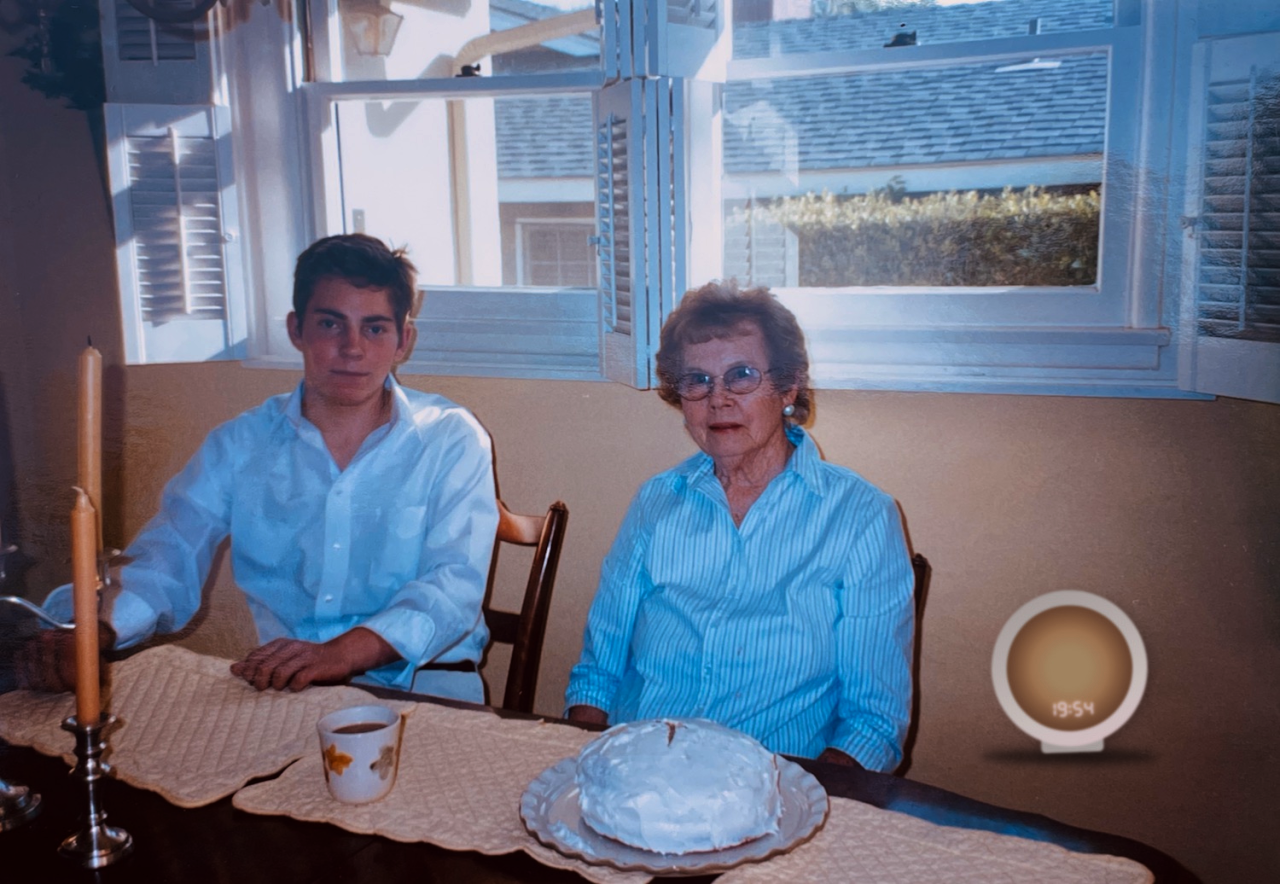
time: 19:54
